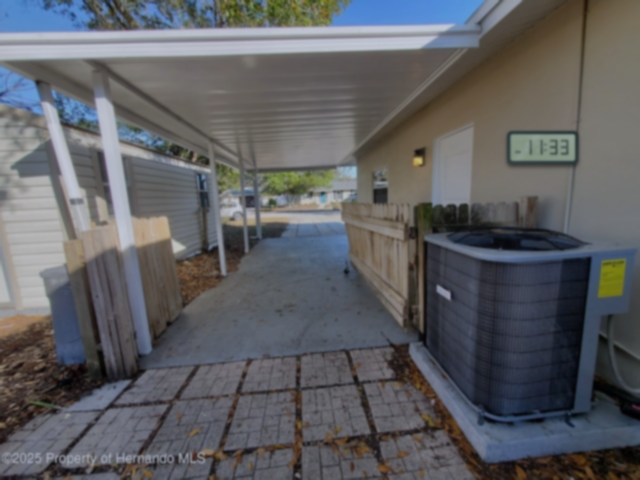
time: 11:33
